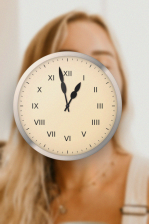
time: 12:58
